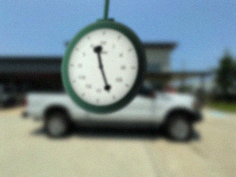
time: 11:26
